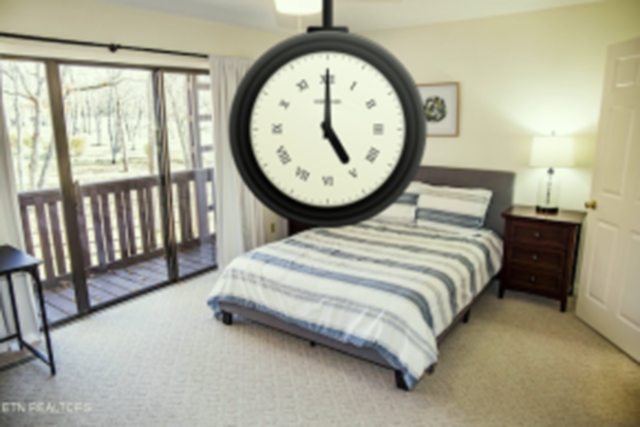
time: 5:00
